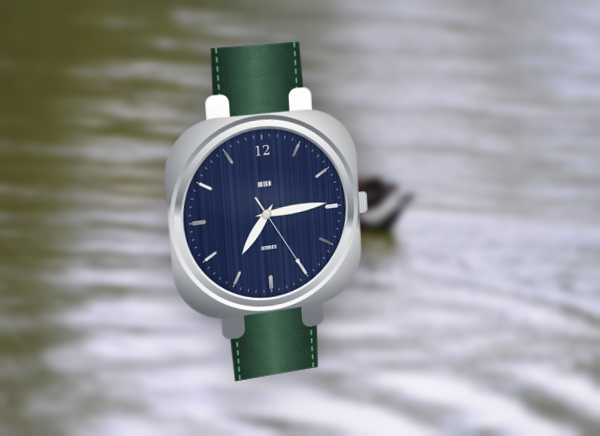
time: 7:14:25
